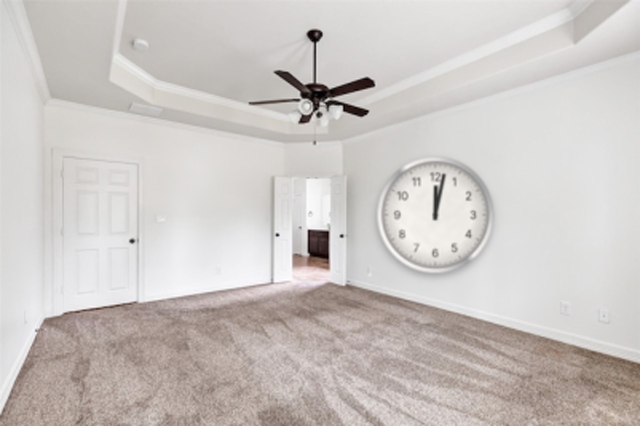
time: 12:02
